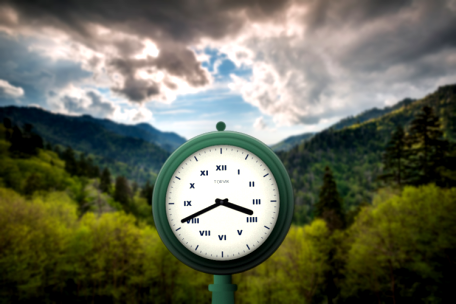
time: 3:41
